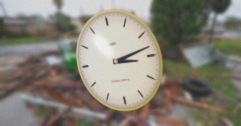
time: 3:13
